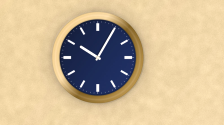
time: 10:05
